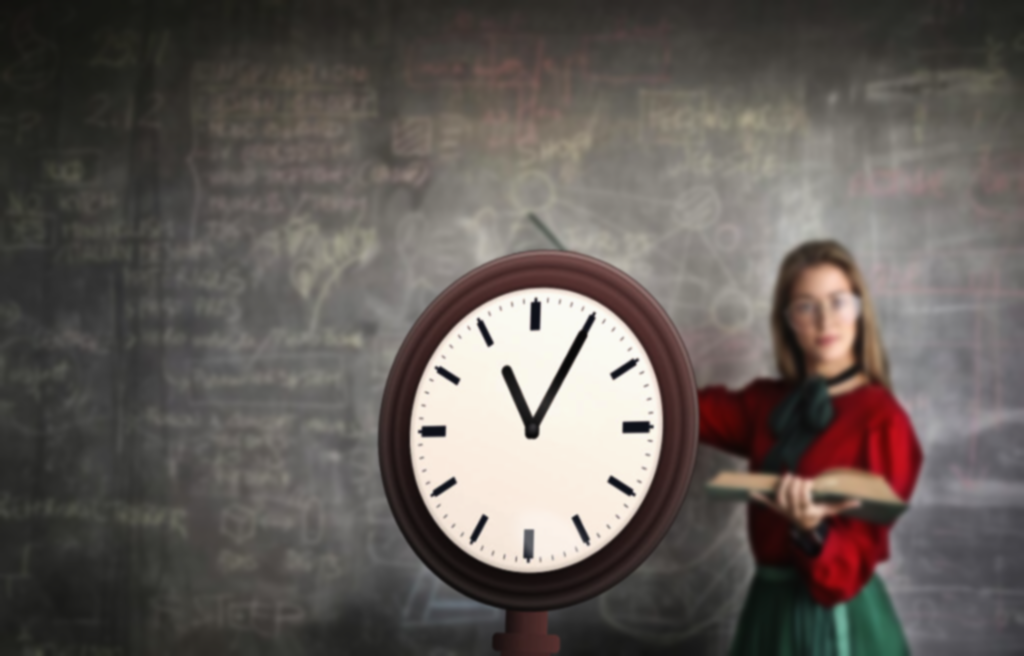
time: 11:05
